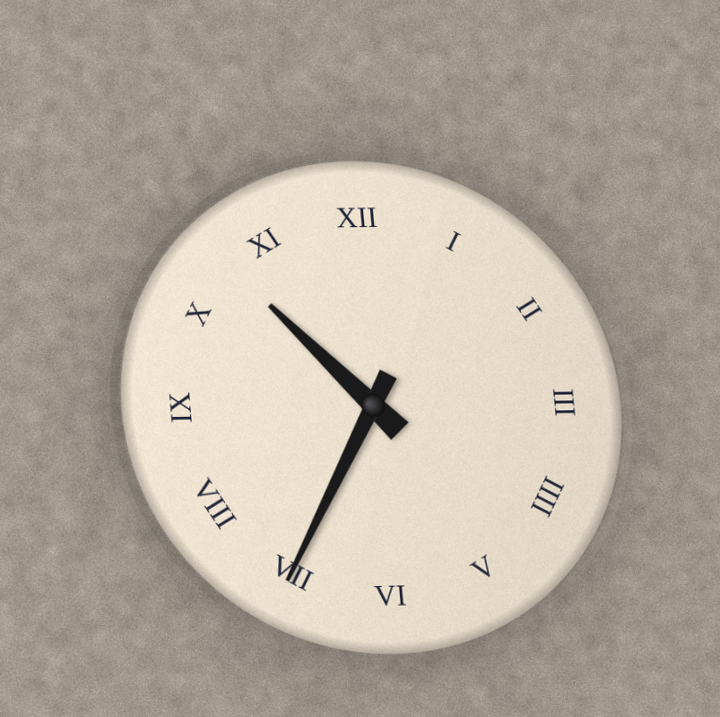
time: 10:35
